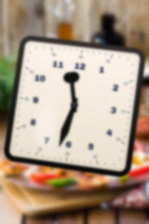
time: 11:32
